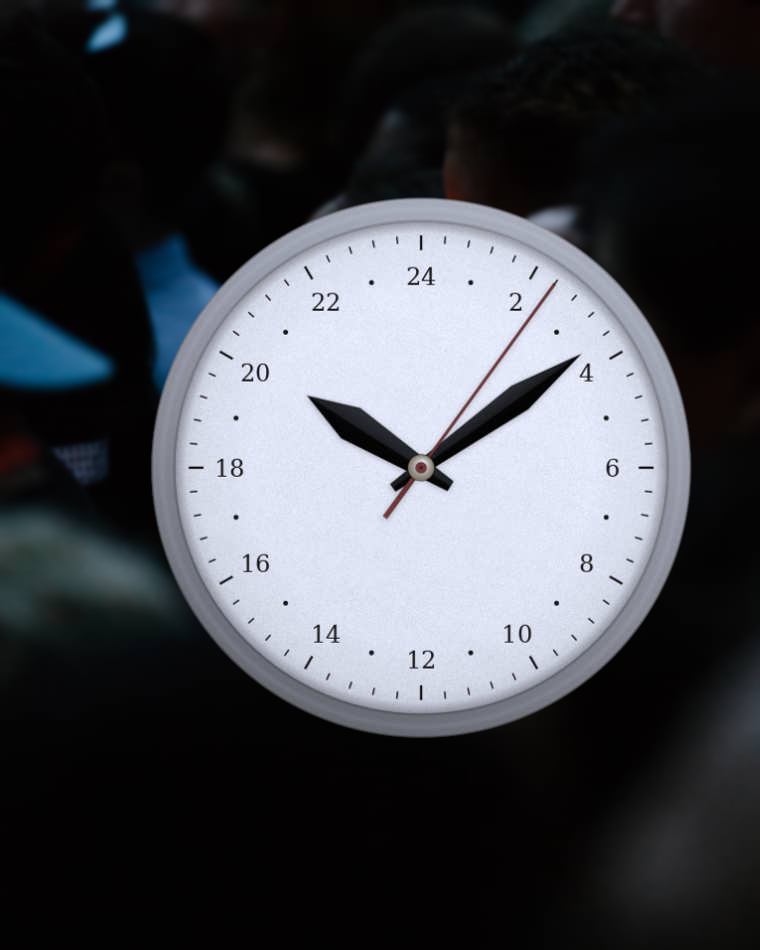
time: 20:09:06
